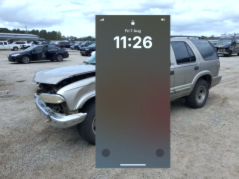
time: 11:26
